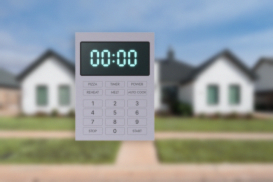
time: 0:00
